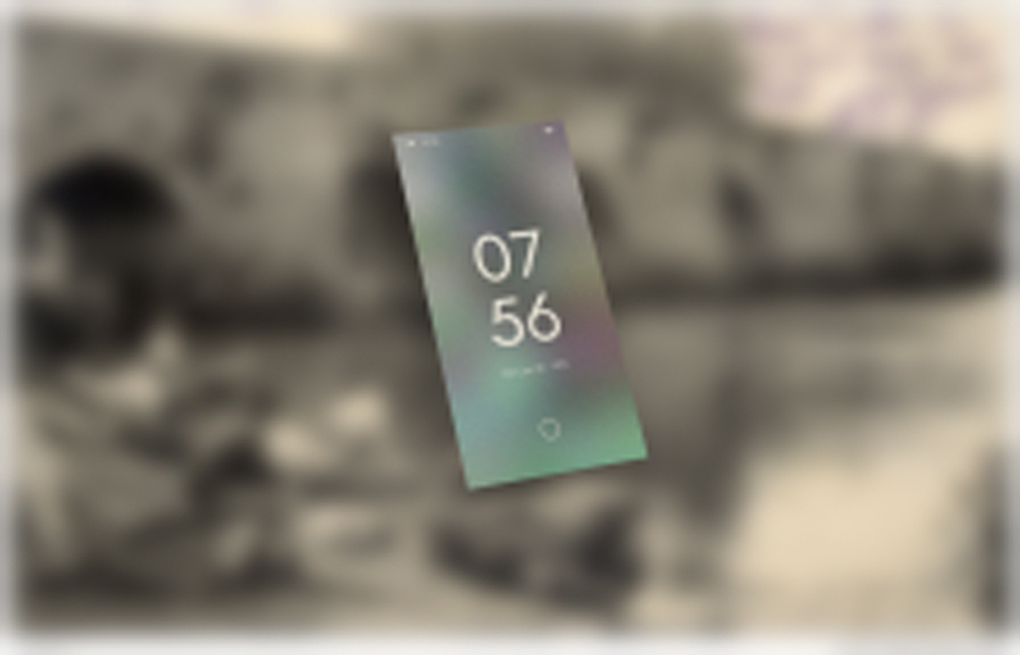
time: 7:56
